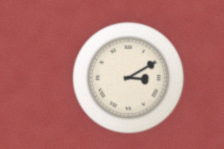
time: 3:10
